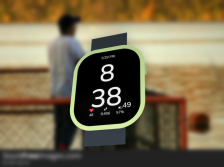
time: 8:38
